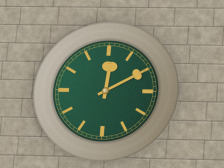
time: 12:10
